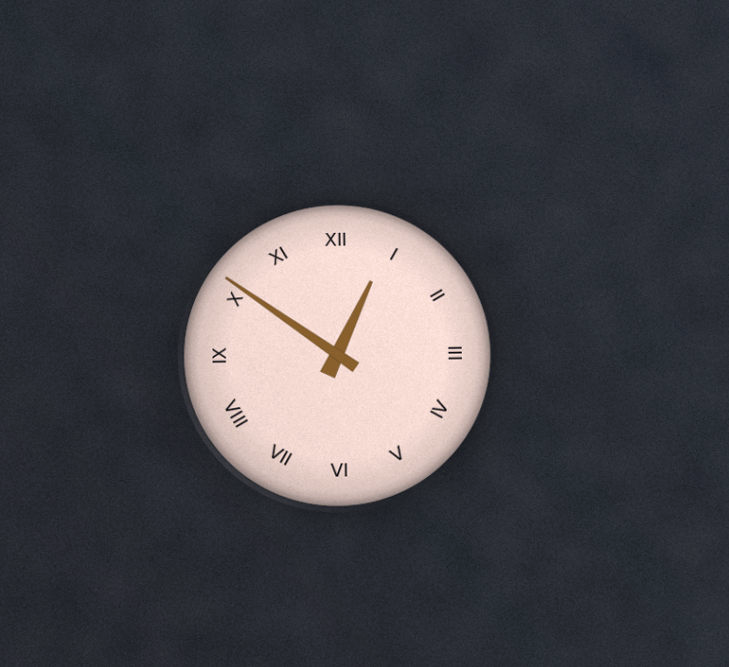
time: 12:51
